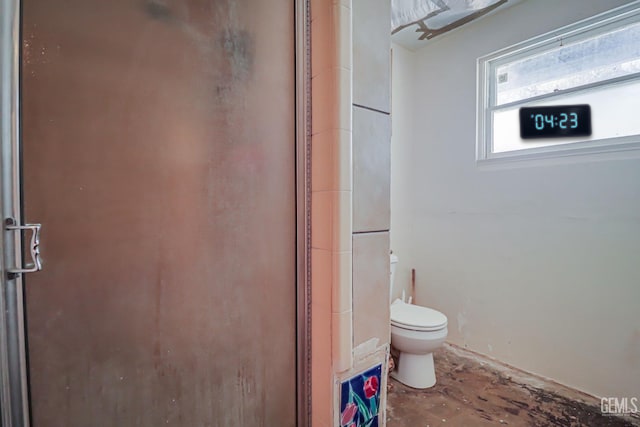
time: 4:23
